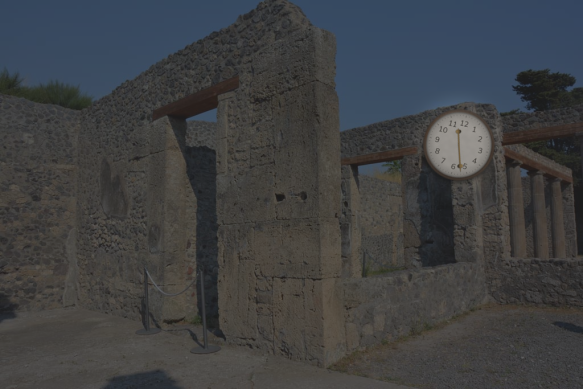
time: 11:27
